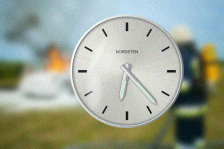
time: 6:23
